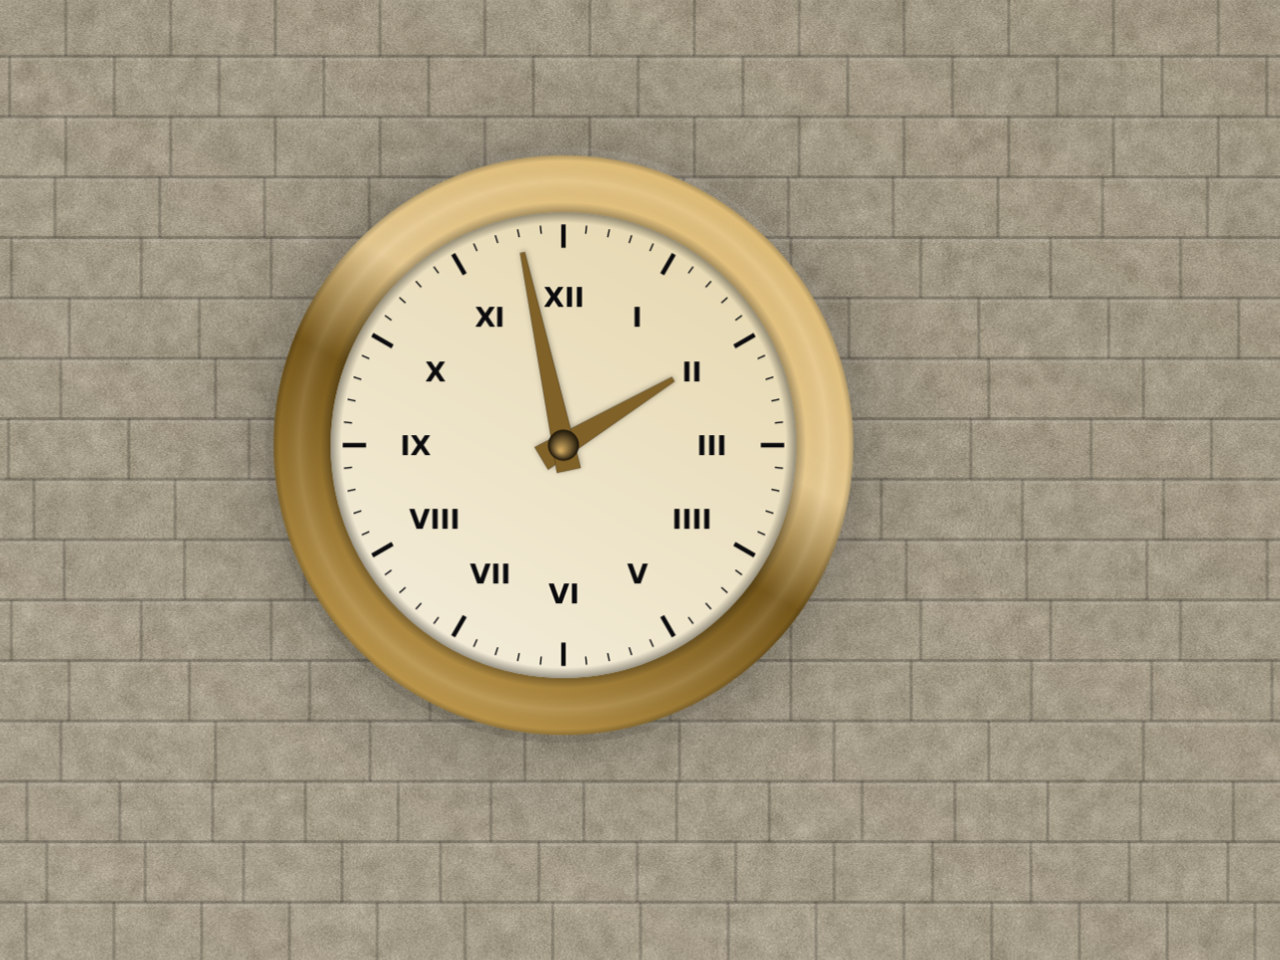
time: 1:58
